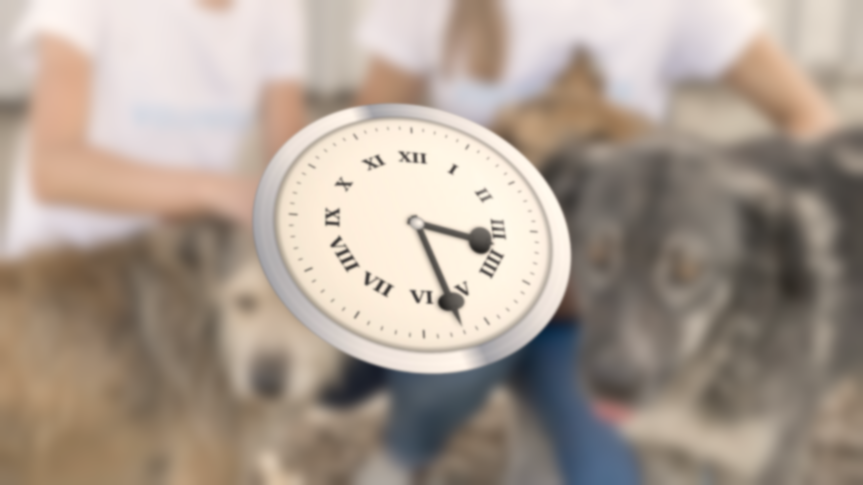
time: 3:27
